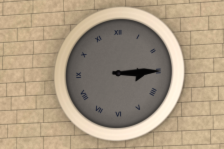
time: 3:15
